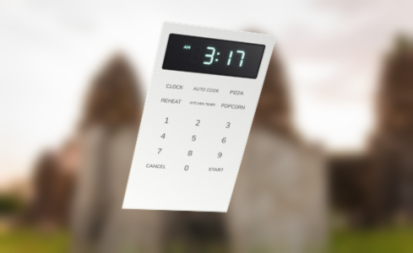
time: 3:17
